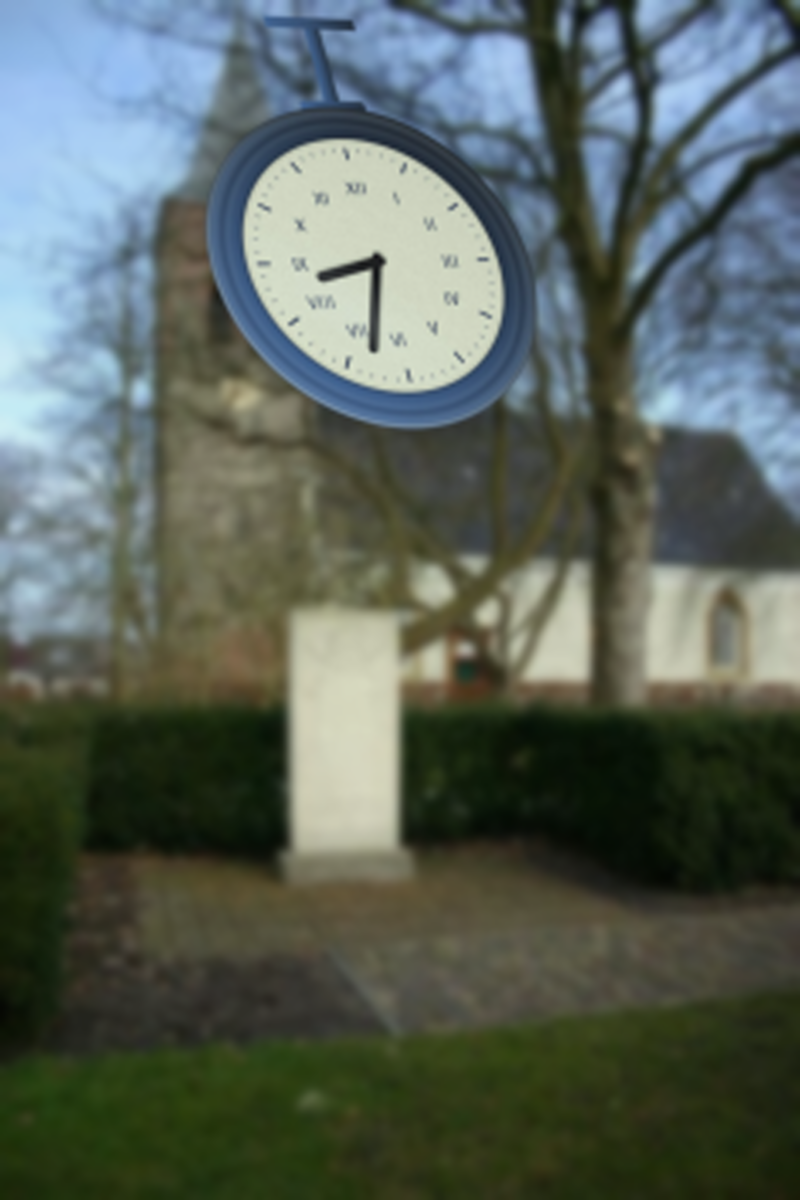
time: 8:33
